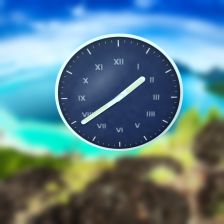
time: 1:39
